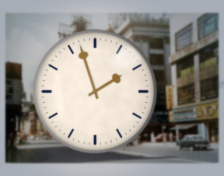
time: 1:57
